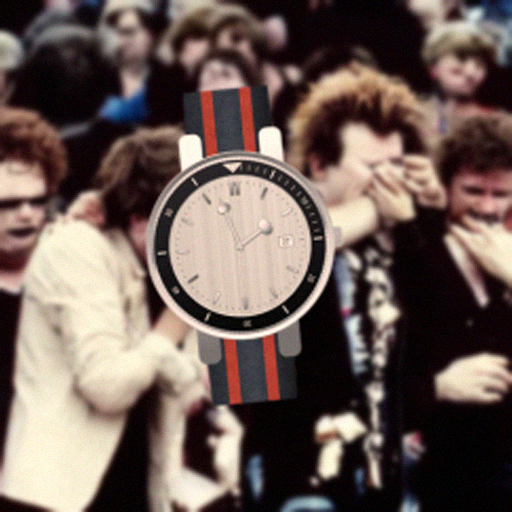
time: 1:57
